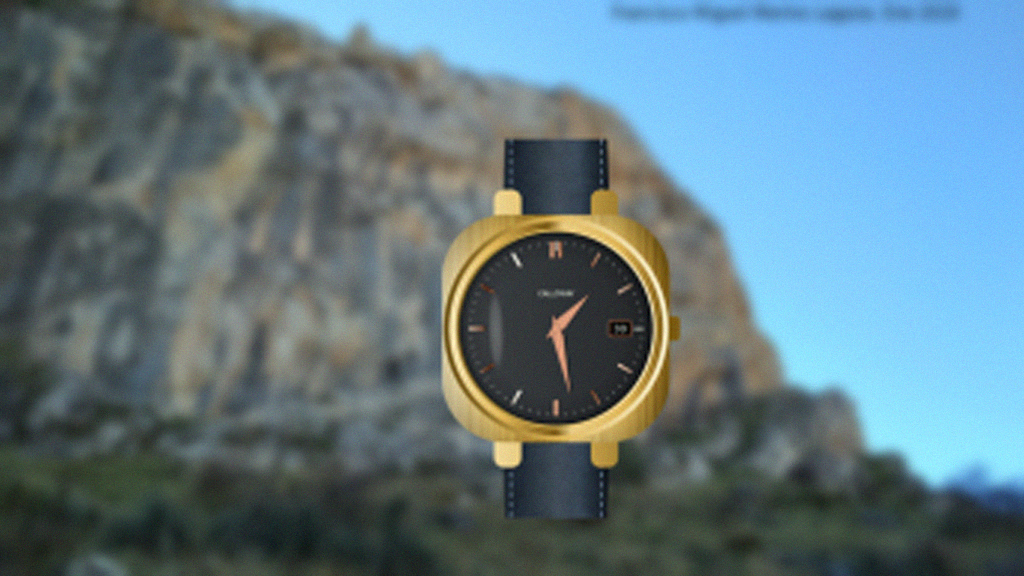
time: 1:28
